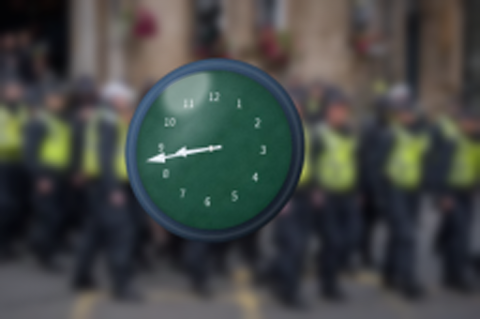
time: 8:43
